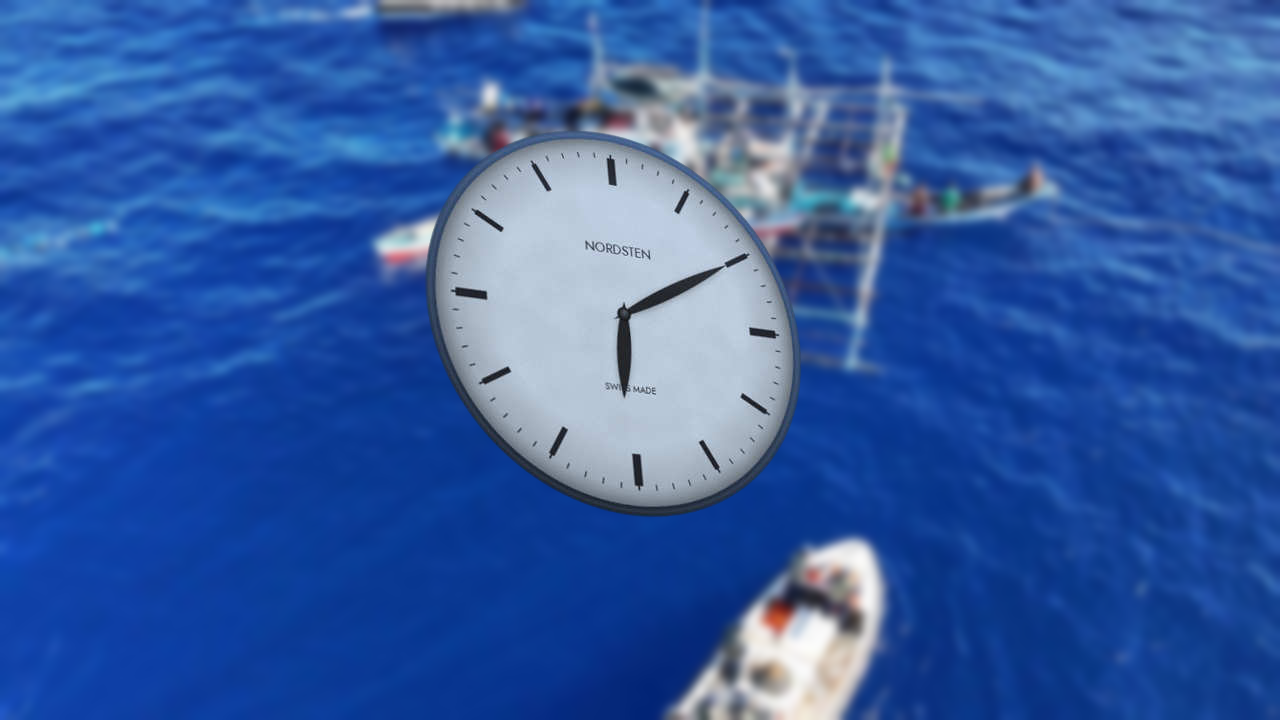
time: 6:10
